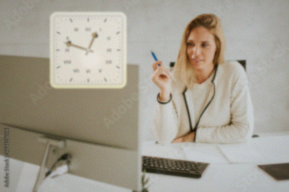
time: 12:48
